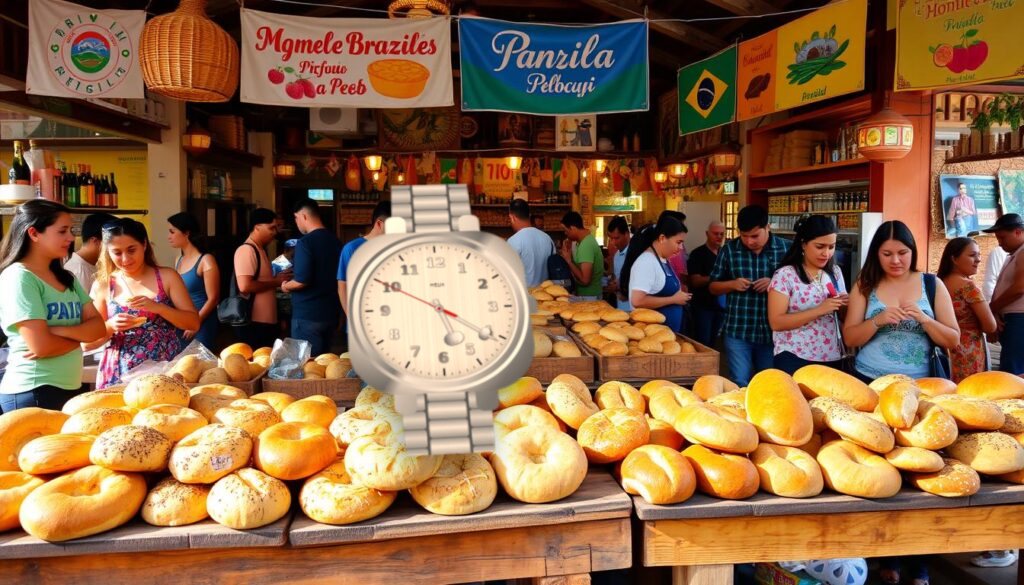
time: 5:20:50
